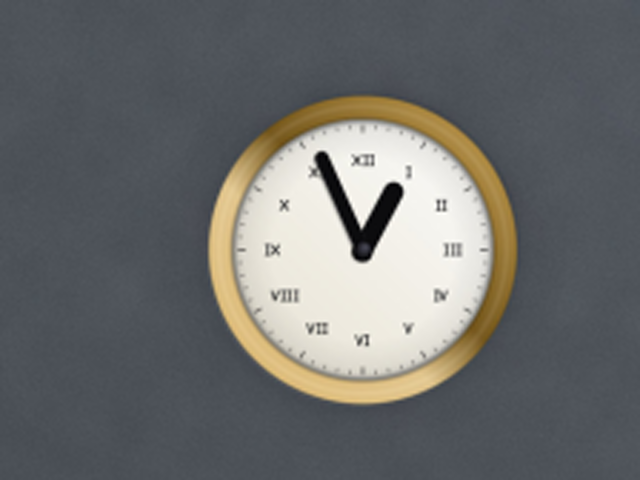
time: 12:56
